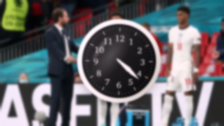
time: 4:22
